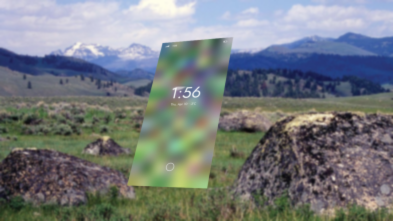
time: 1:56
